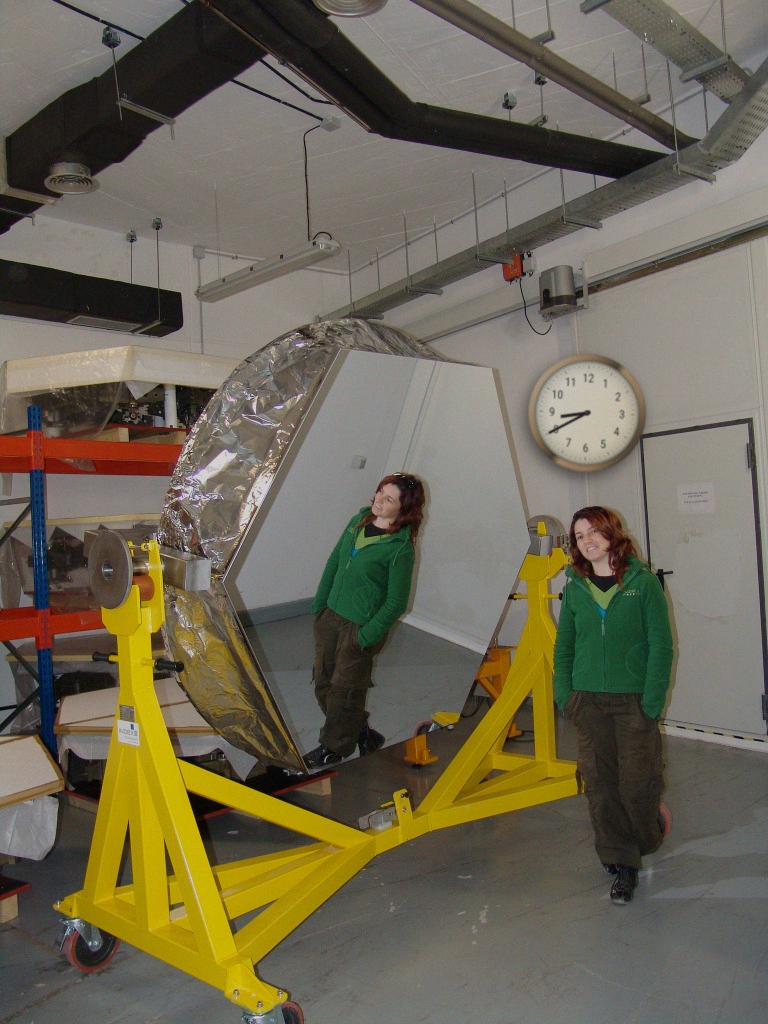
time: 8:40
